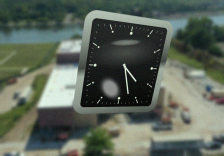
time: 4:27
